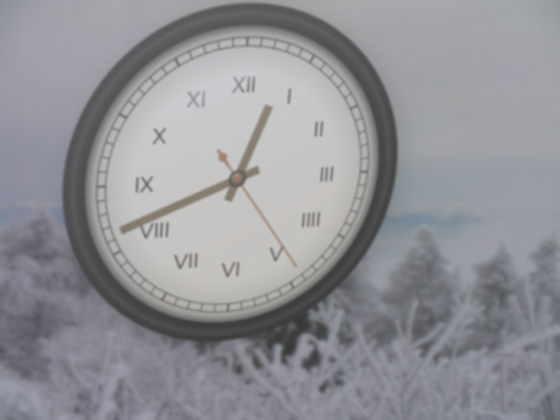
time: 12:41:24
